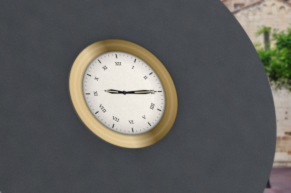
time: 9:15
